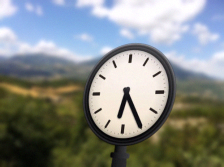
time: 6:25
